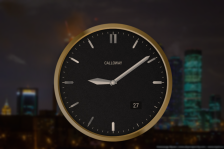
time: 9:09
